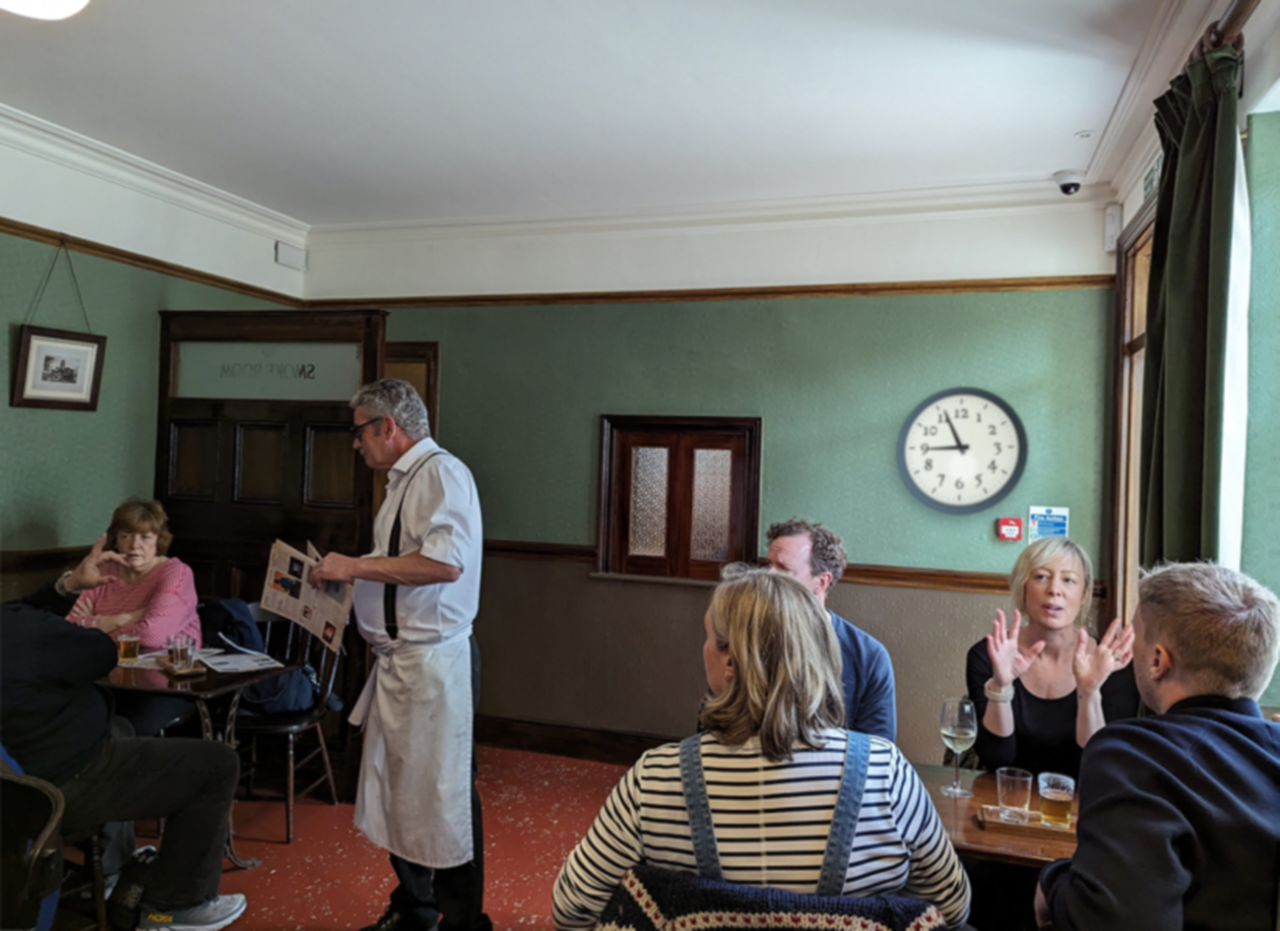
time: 8:56
